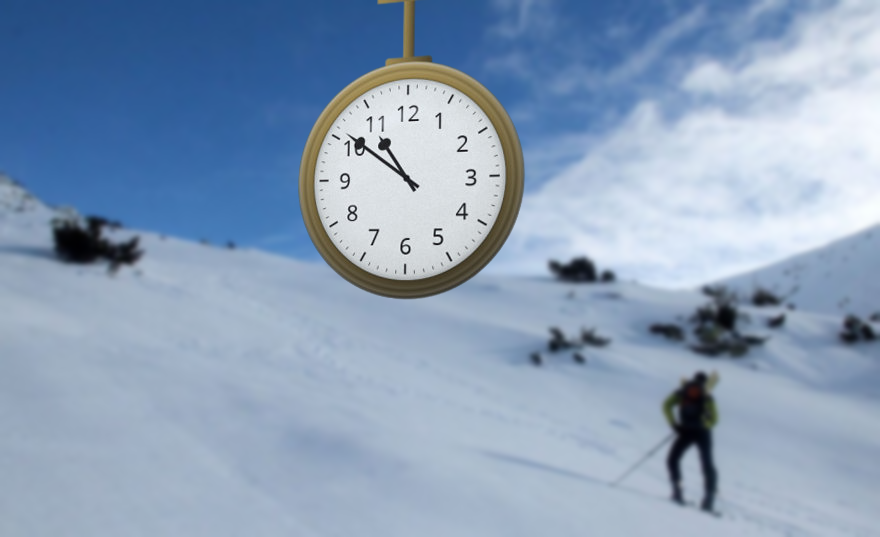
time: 10:51
